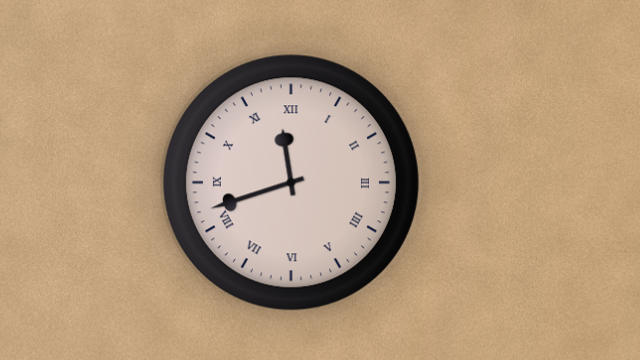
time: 11:42
